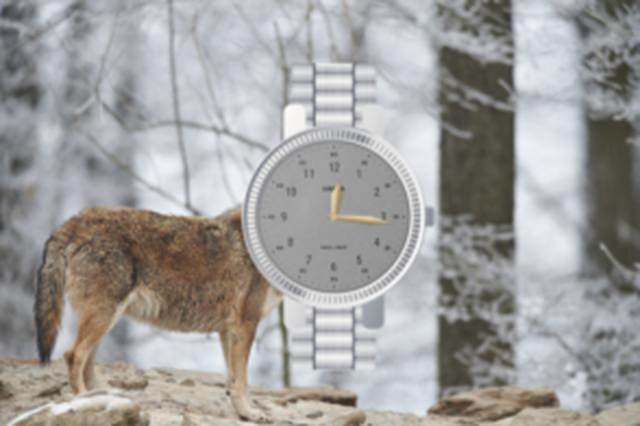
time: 12:16
